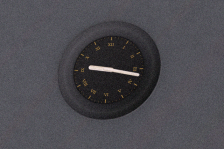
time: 9:17
